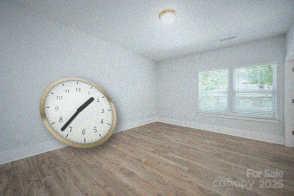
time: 1:37
